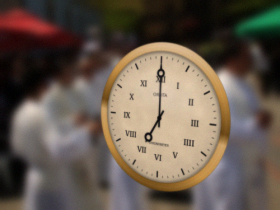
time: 7:00
